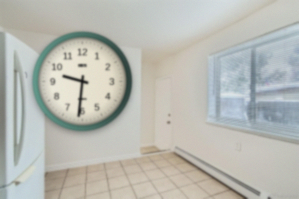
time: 9:31
